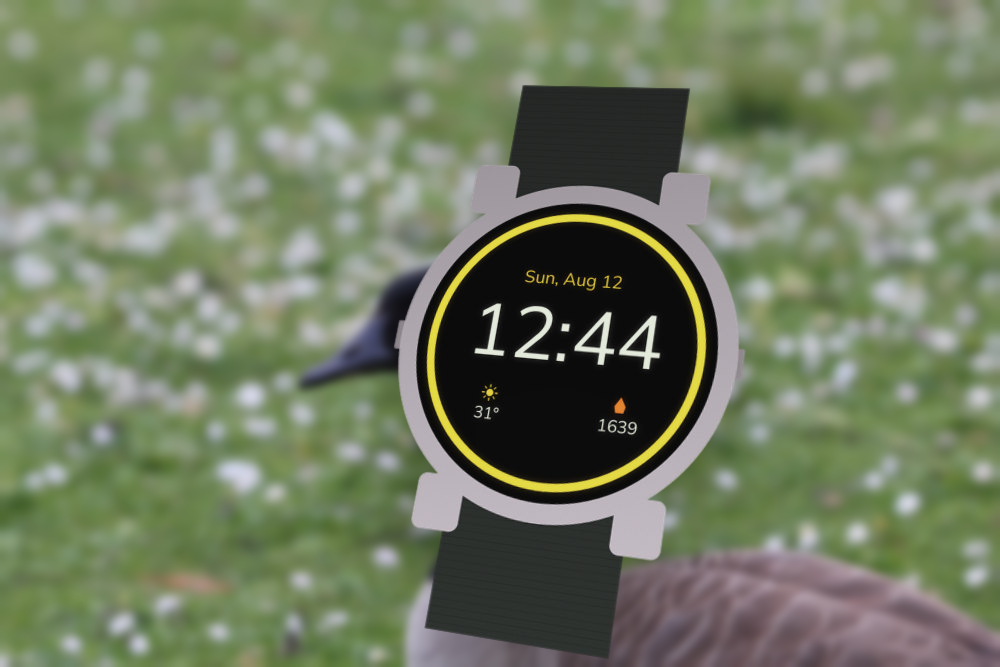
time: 12:44
